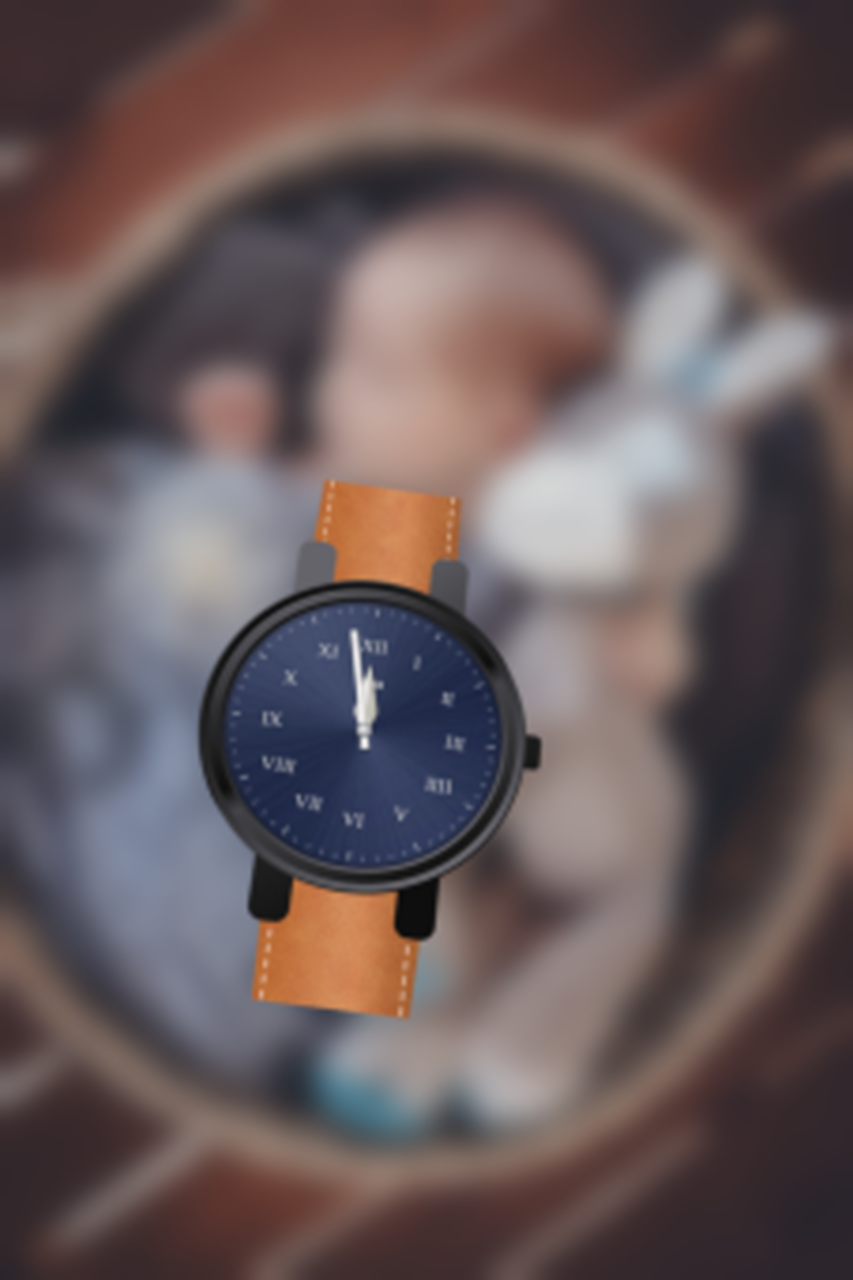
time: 11:58
